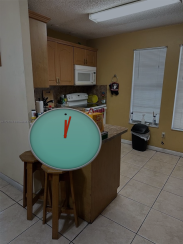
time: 12:02
